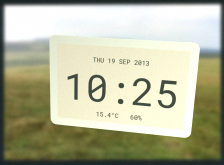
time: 10:25
